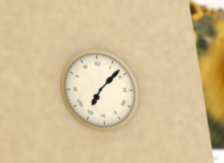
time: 7:08
